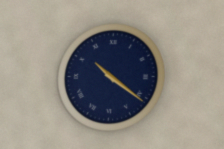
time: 10:21
